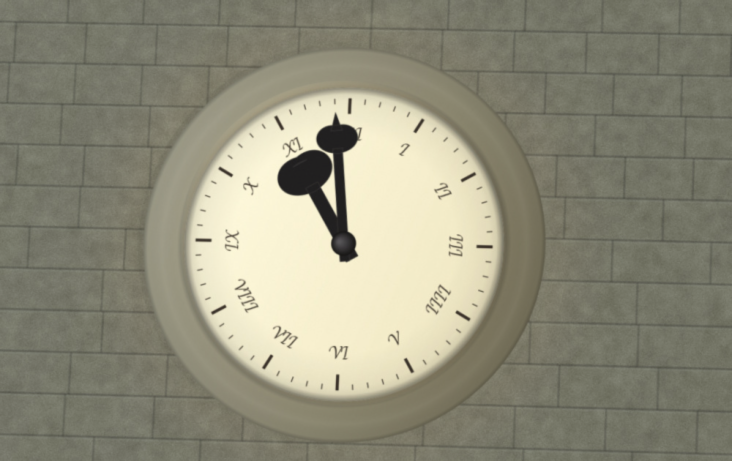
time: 10:59
